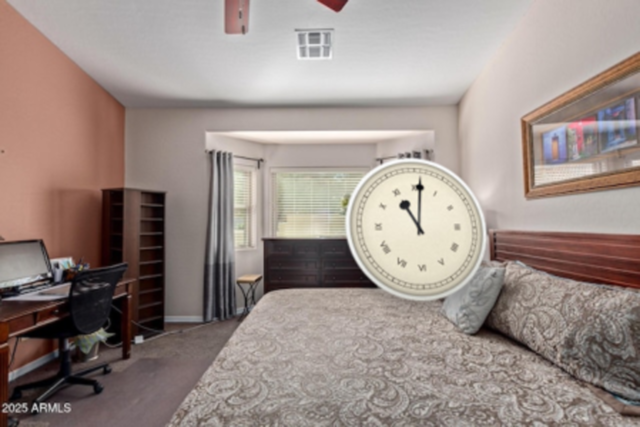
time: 11:01
